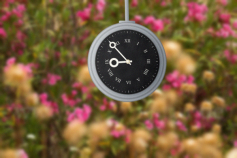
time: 8:53
